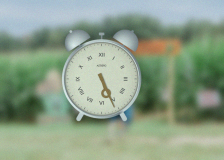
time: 5:26
